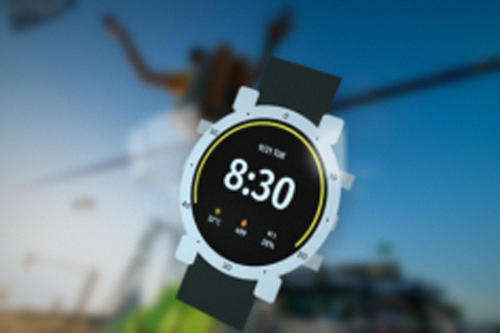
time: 8:30
